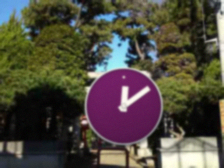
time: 12:09
